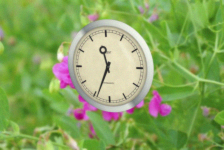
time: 11:34
